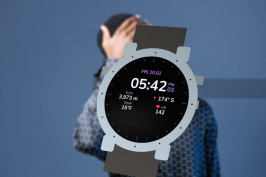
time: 5:42
